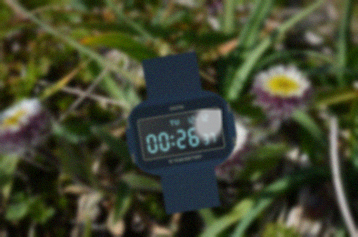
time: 0:26
